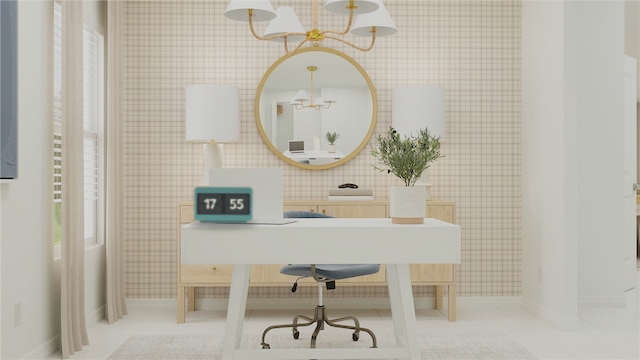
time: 17:55
